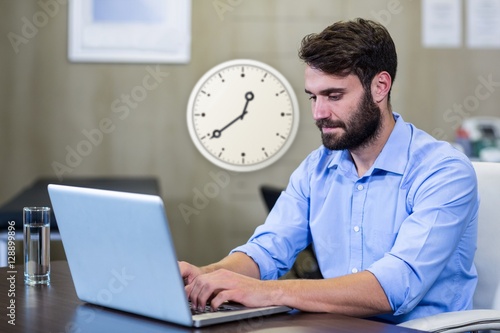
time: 12:39
